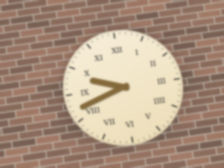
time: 9:42
